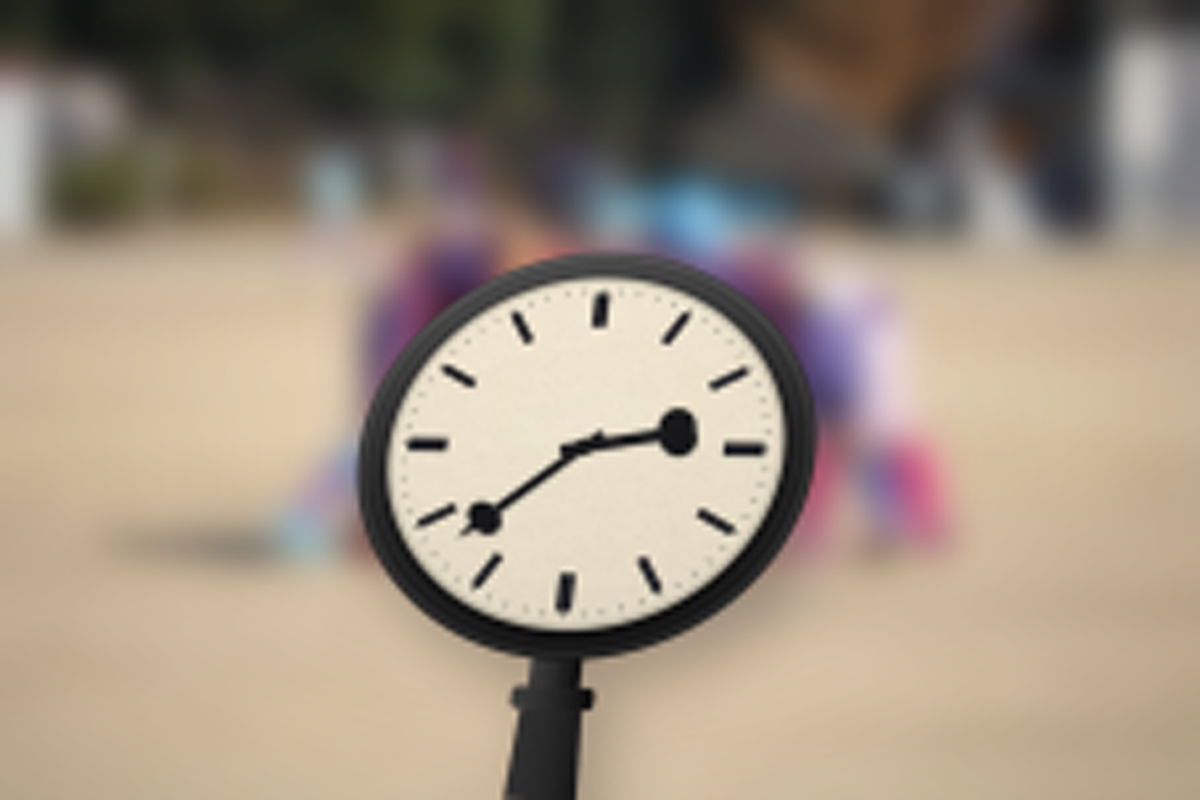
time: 2:38
